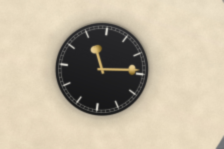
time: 11:14
